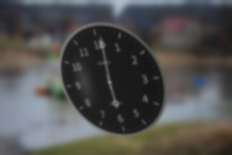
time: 6:01
